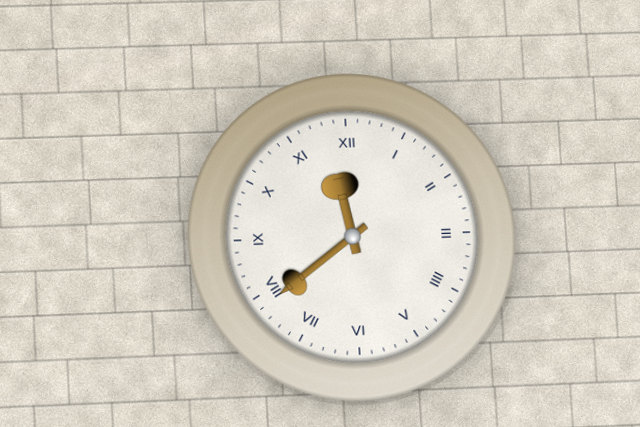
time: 11:39
